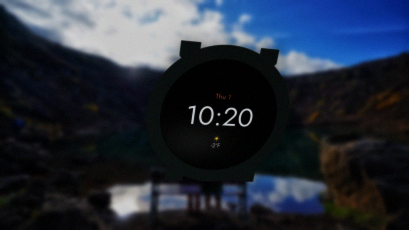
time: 10:20
